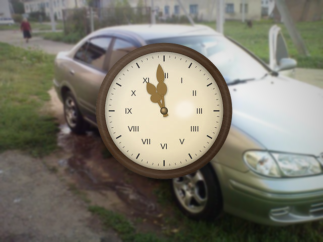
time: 10:59
